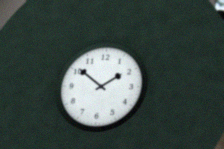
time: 1:51
